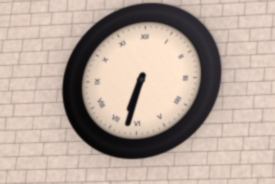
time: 6:32
